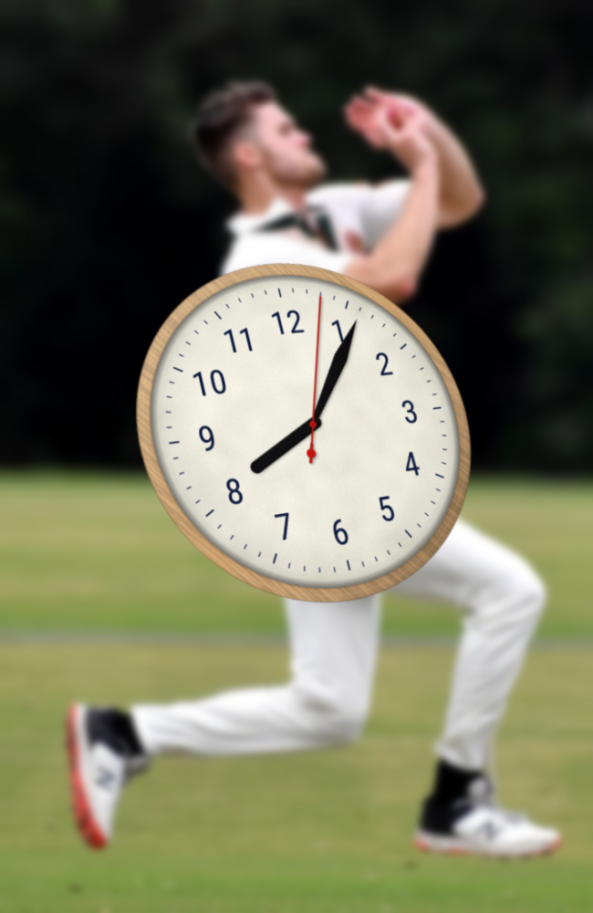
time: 8:06:03
